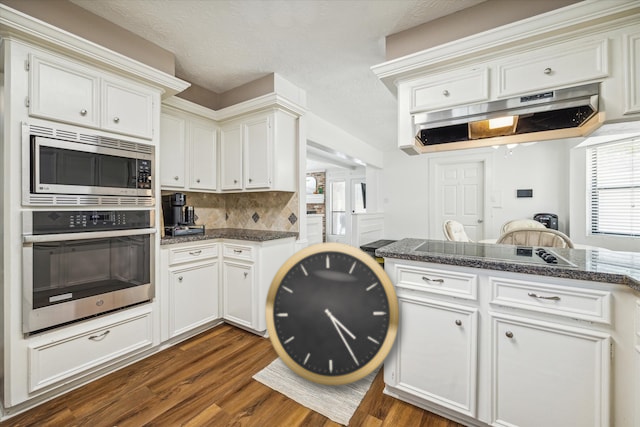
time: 4:25
